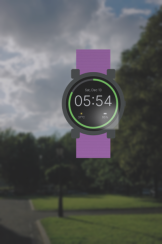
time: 5:54
